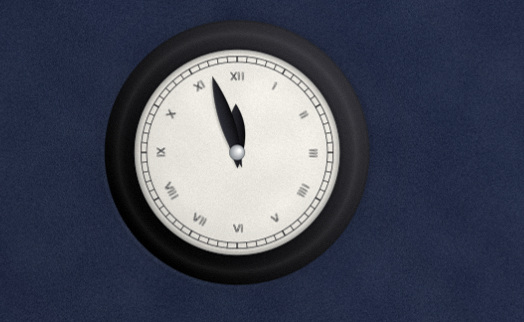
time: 11:57
